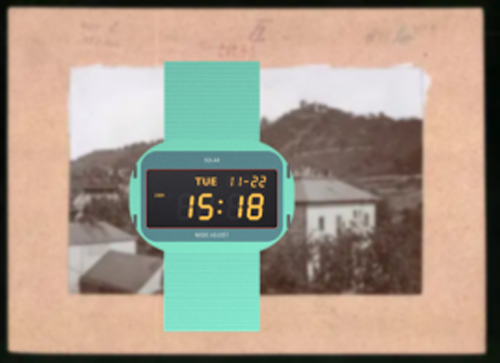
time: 15:18
